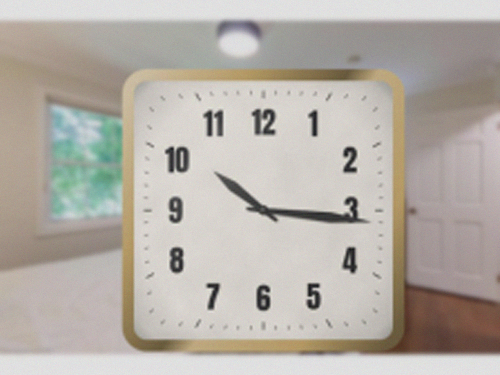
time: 10:16
